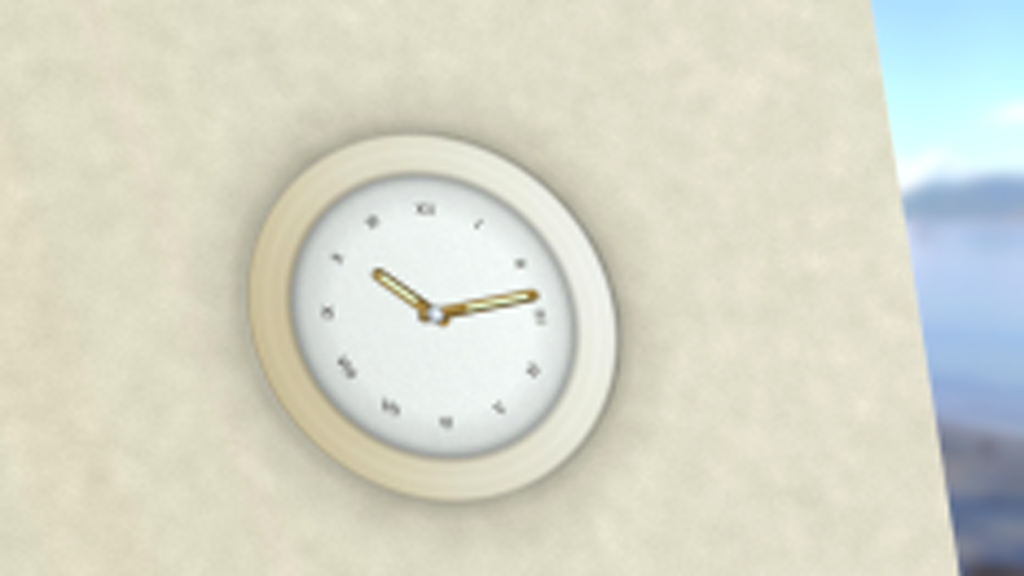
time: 10:13
